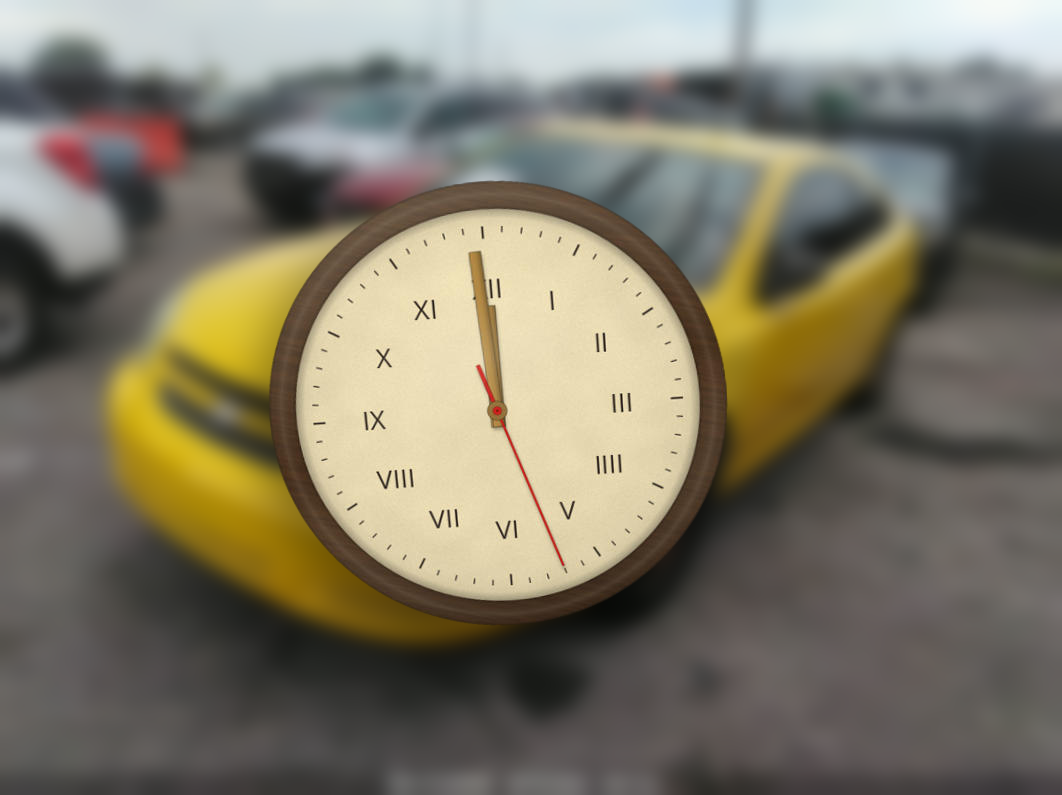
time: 11:59:27
